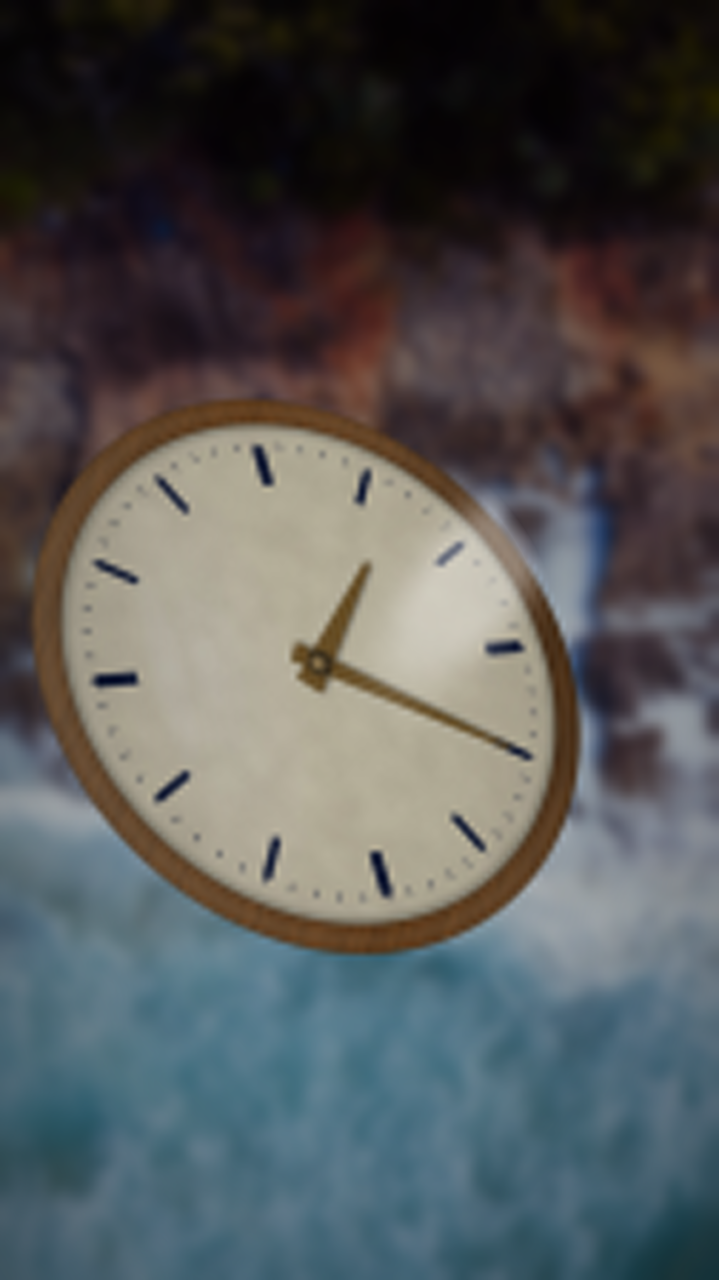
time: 1:20
